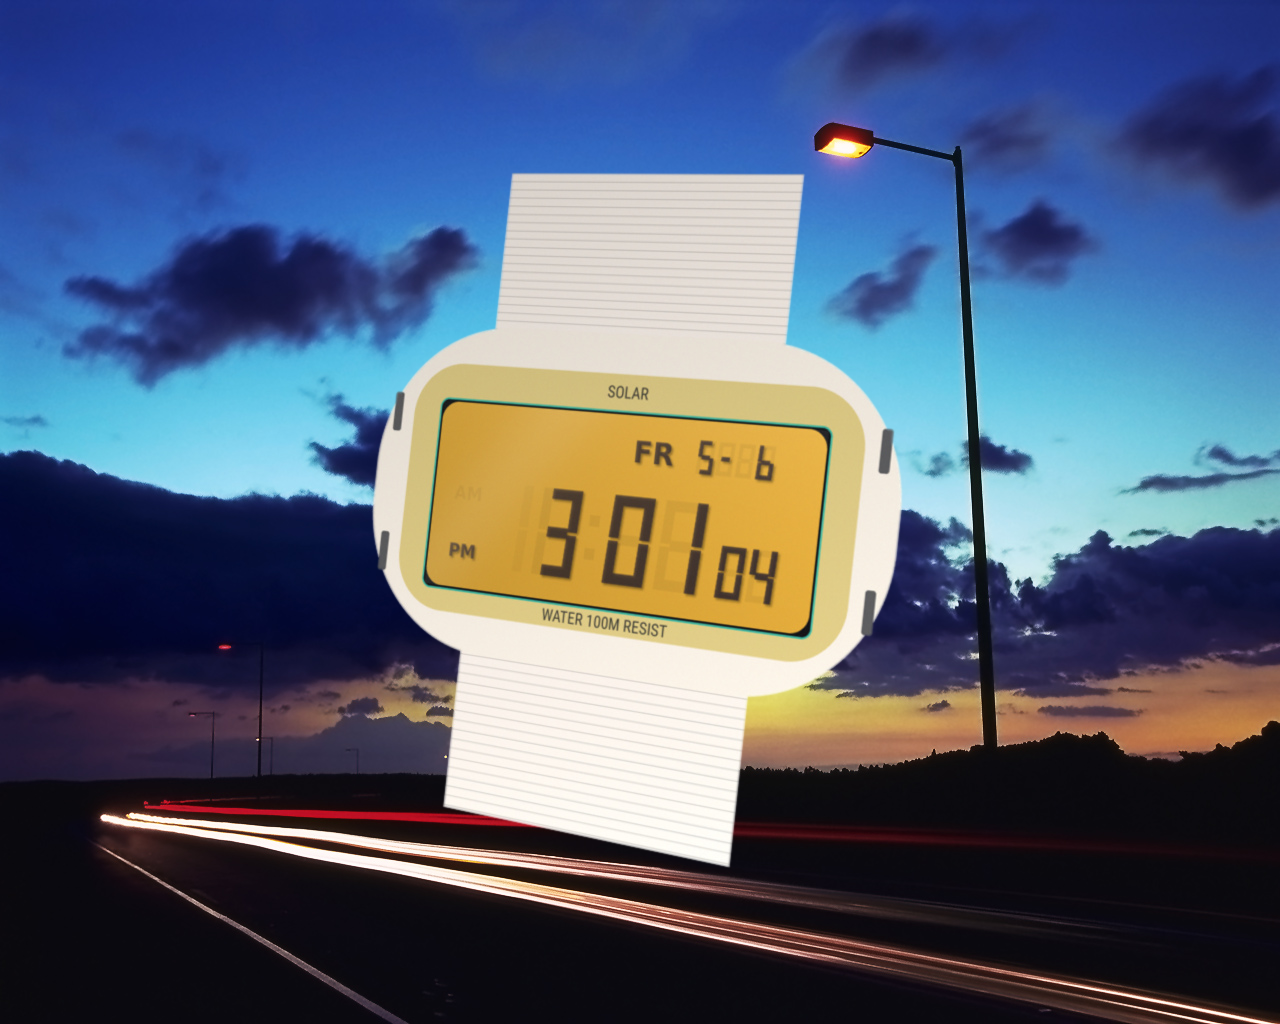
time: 3:01:04
